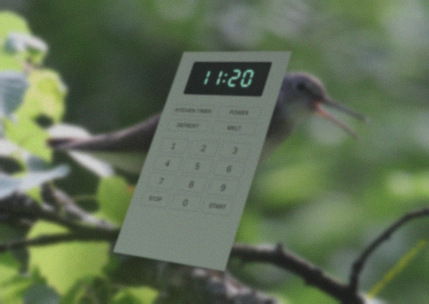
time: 11:20
